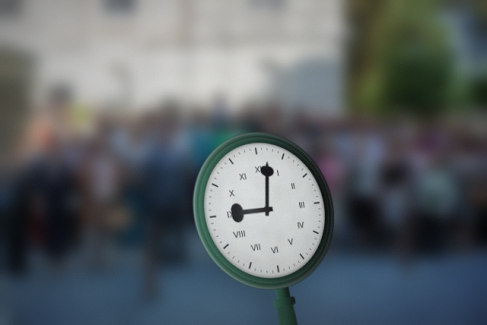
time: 9:02
